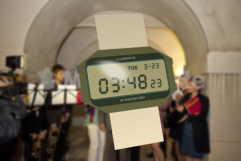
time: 3:48:23
